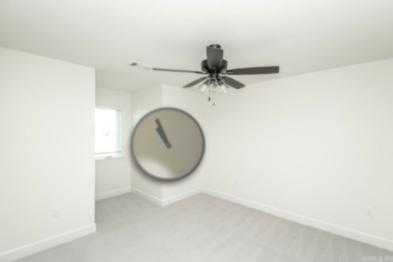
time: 10:56
